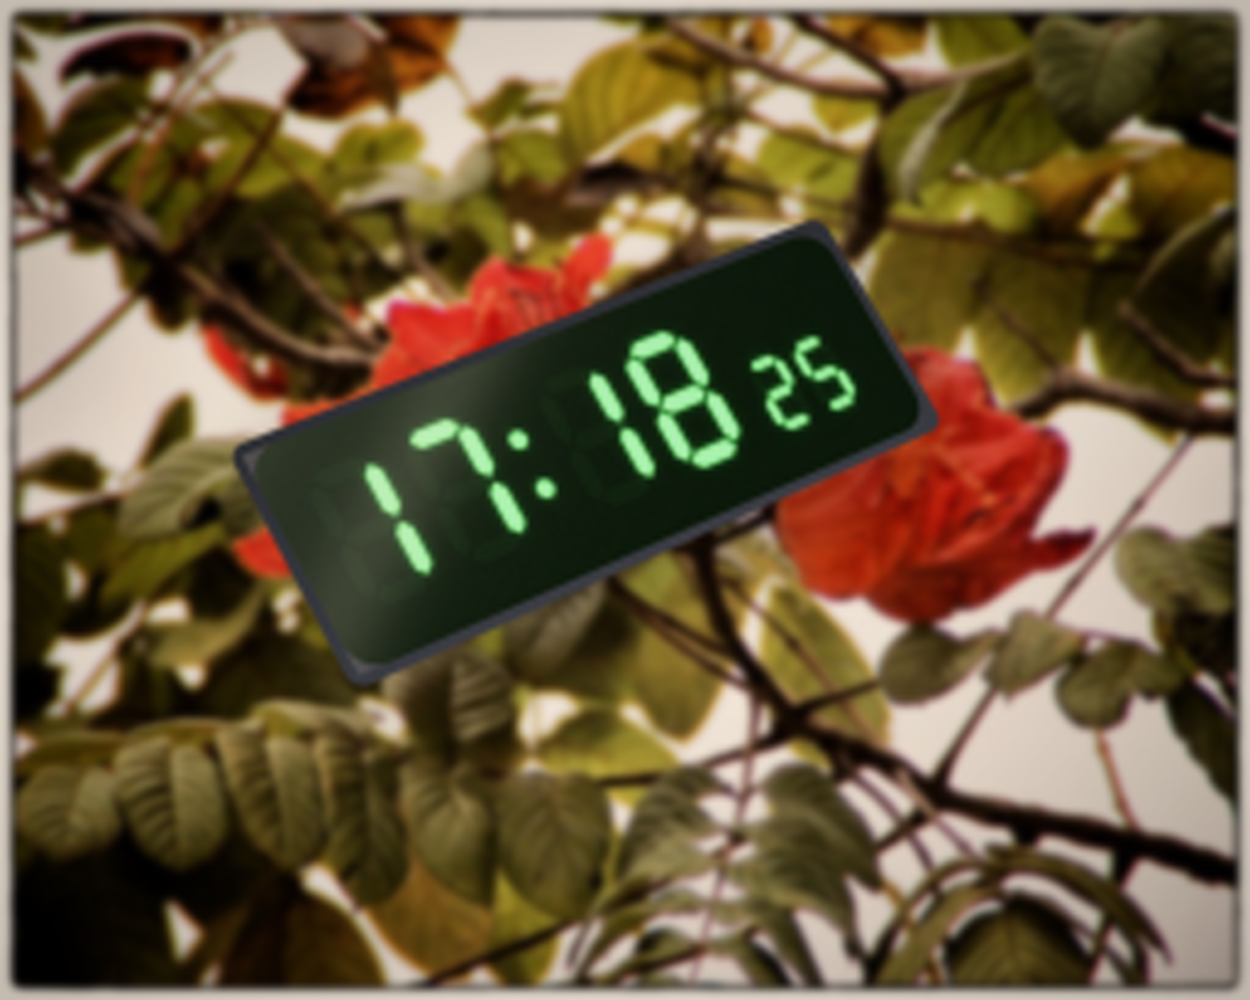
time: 17:18:25
